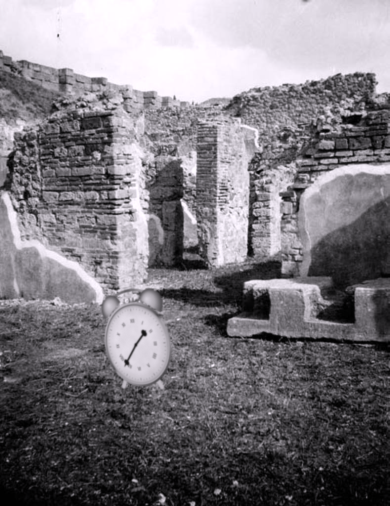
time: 1:37
